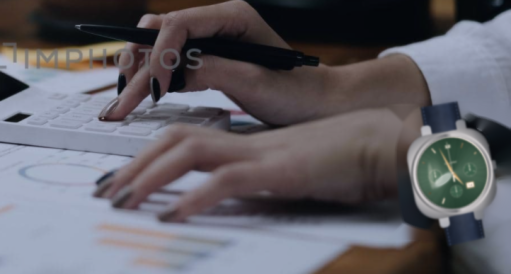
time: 4:57
